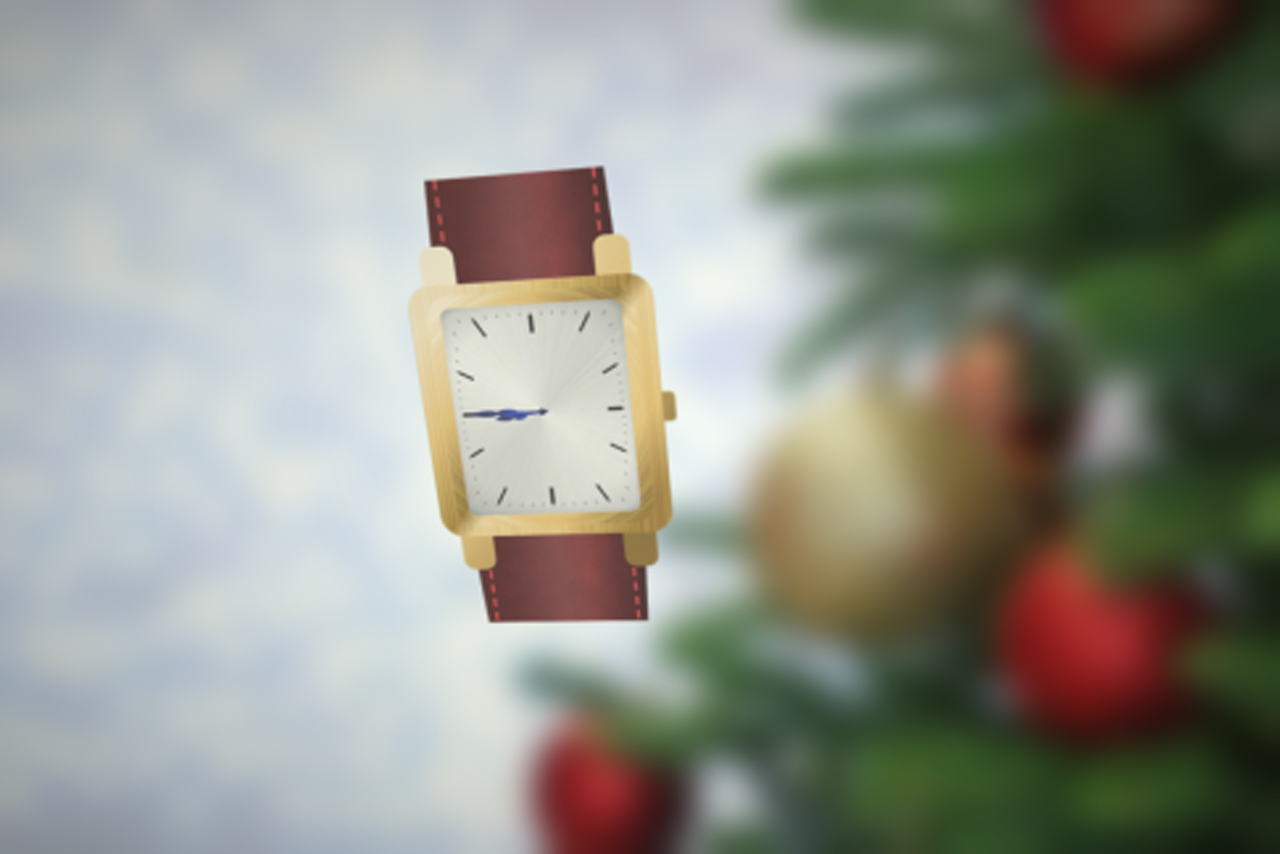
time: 8:45
